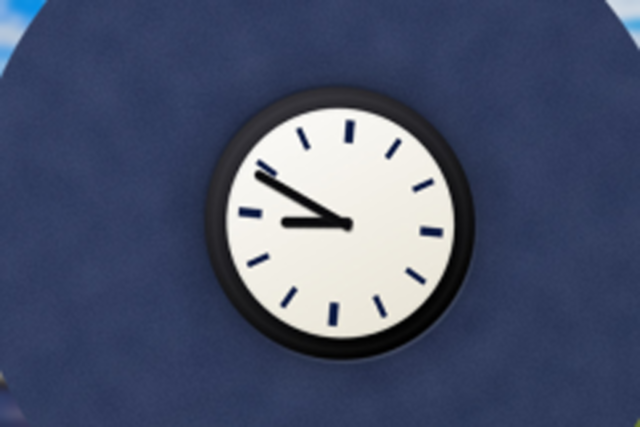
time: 8:49
